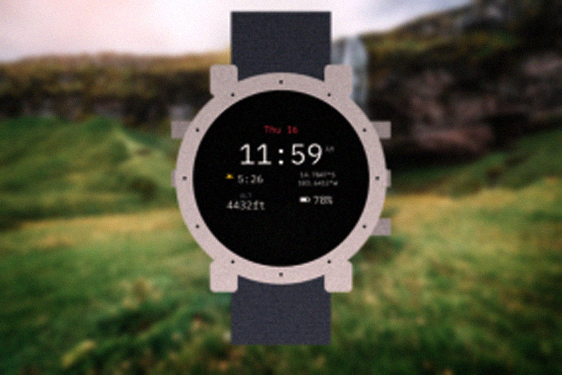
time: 11:59
